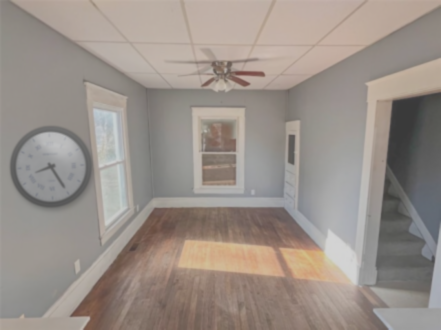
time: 8:25
